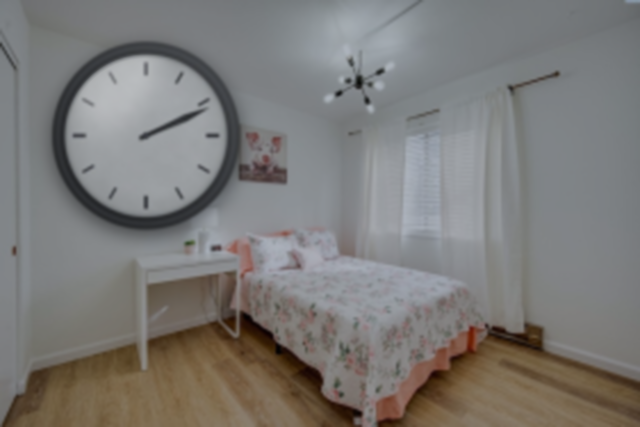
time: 2:11
